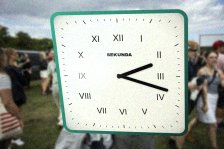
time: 2:18
